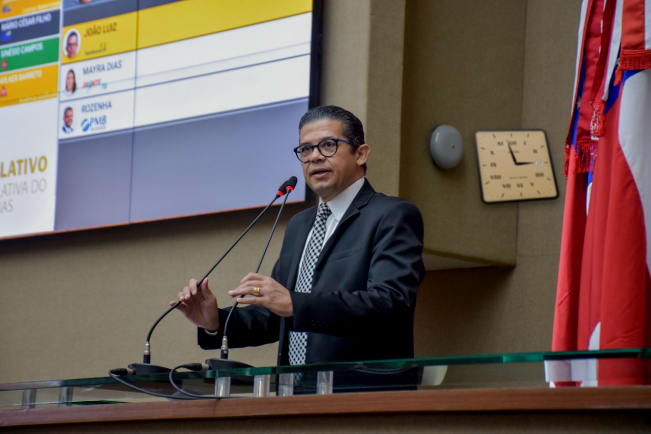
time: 2:58
